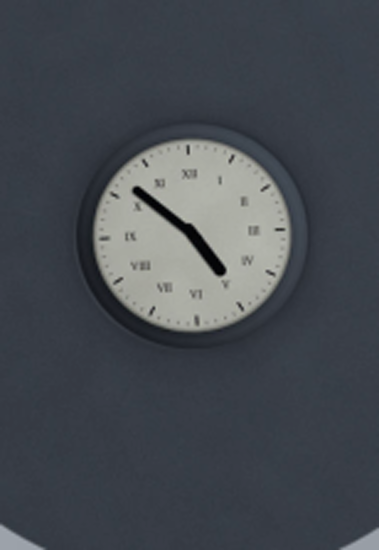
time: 4:52
